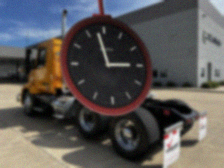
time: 2:58
